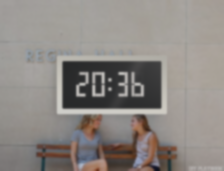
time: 20:36
